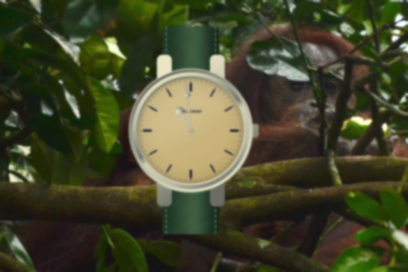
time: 10:59
